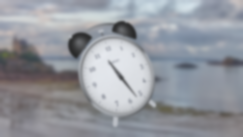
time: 11:27
